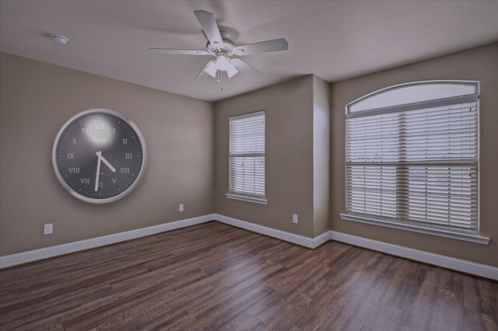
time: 4:31
